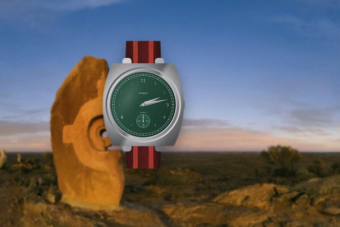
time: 2:13
